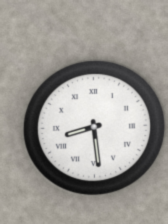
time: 8:29
